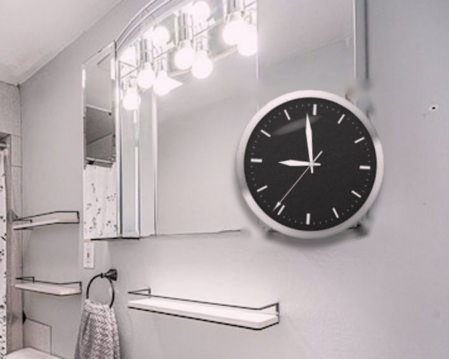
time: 8:58:36
